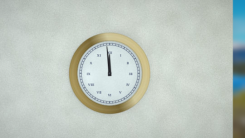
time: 11:59
